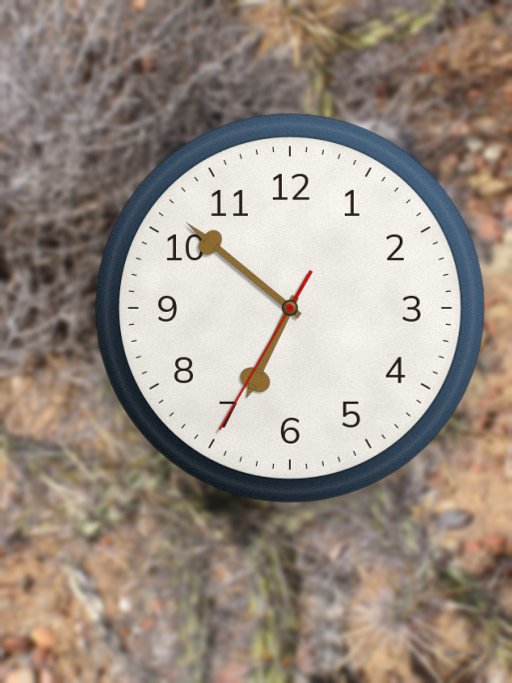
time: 6:51:35
